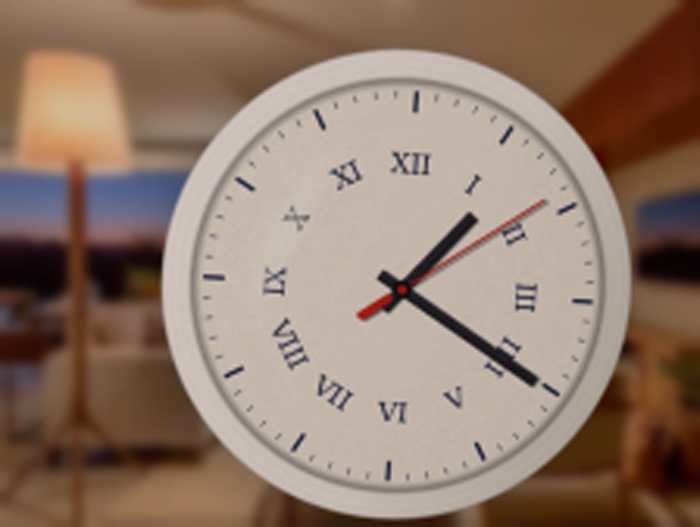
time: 1:20:09
